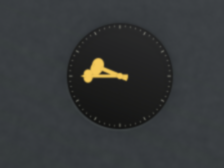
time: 9:45
